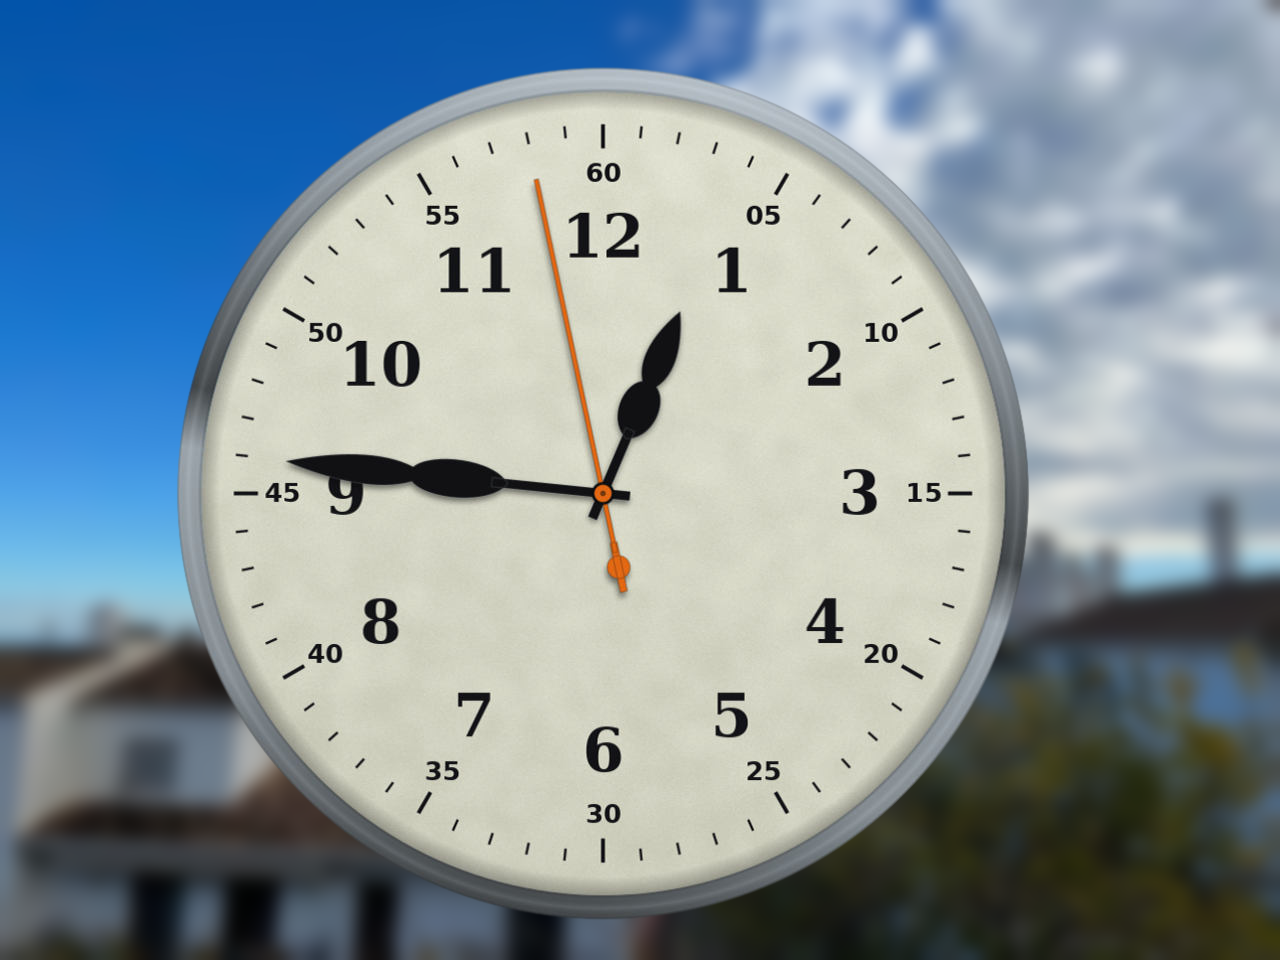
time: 12:45:58
